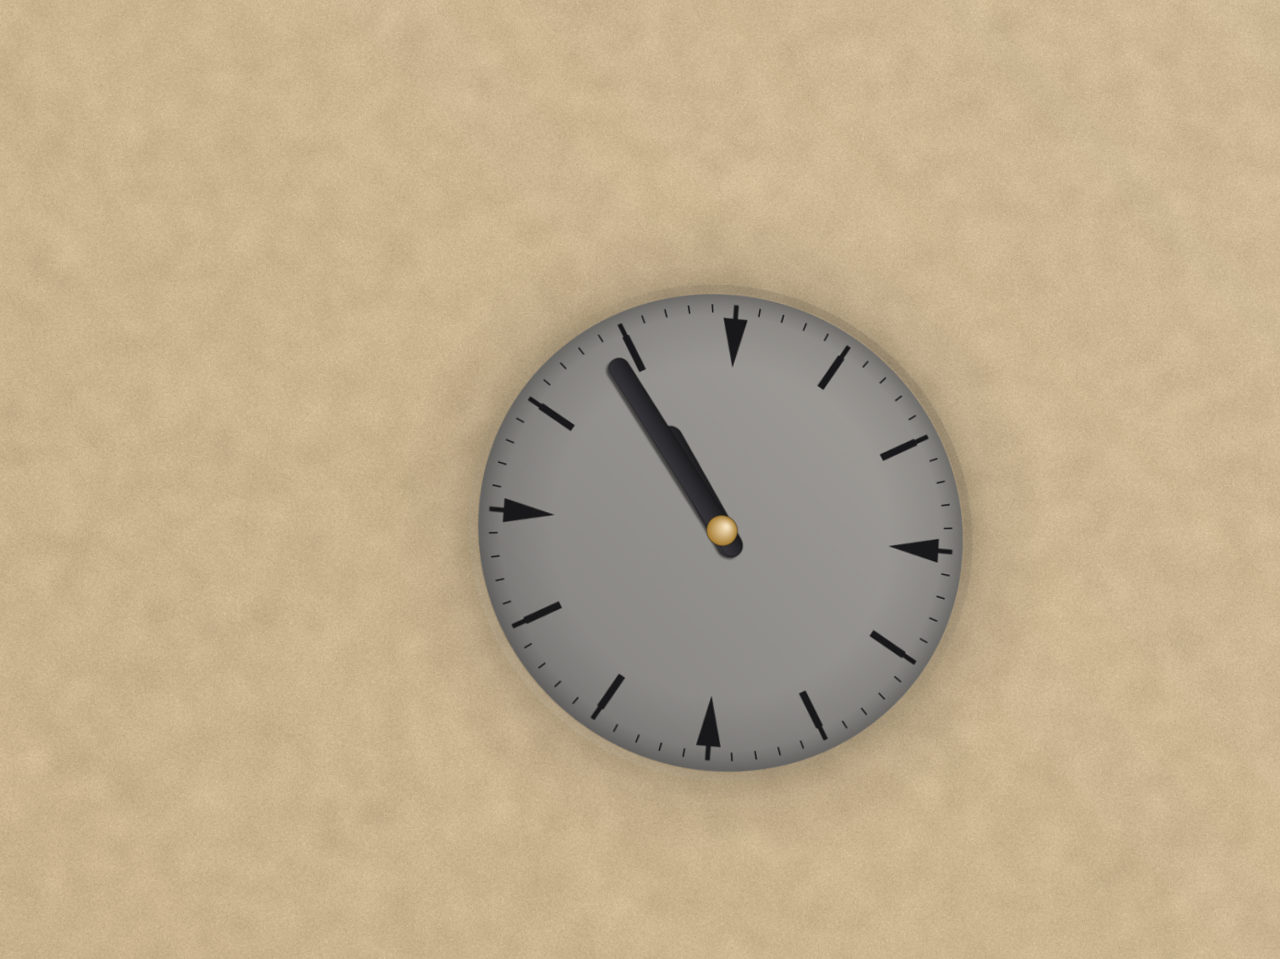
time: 10:54
